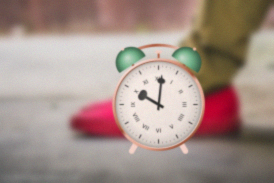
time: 10:01
